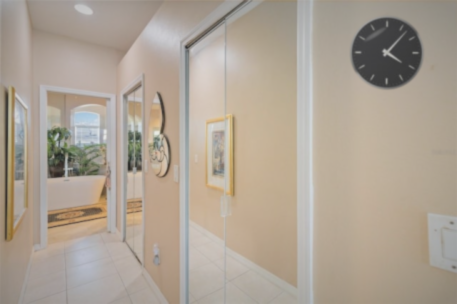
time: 4:07
